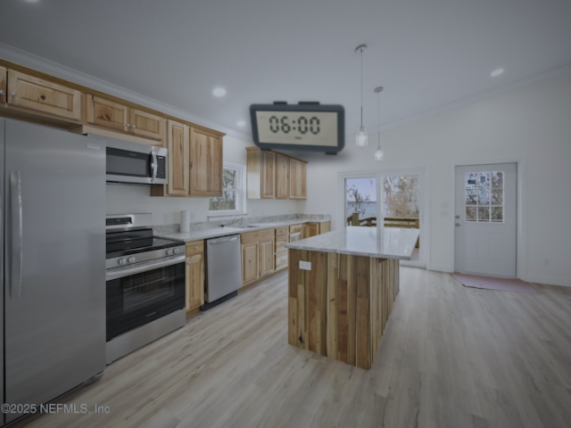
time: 6:00
